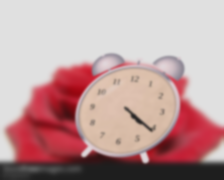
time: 4:21
